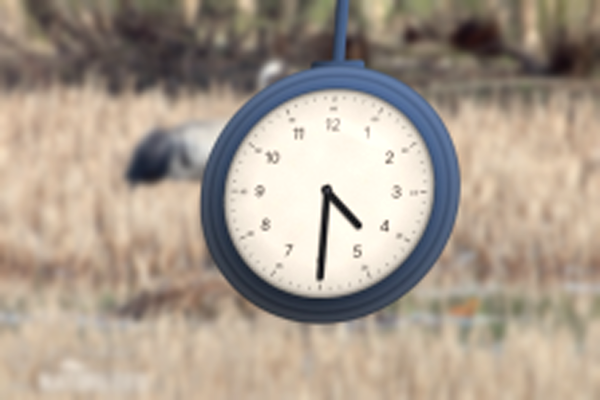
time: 4:30
